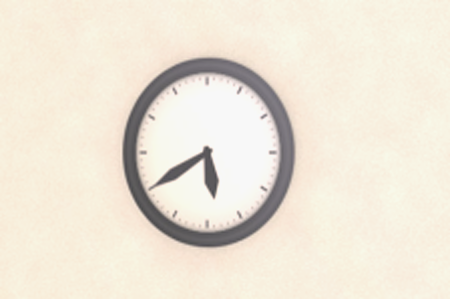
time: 5:40
